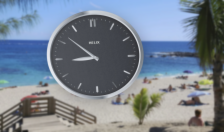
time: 8:52
